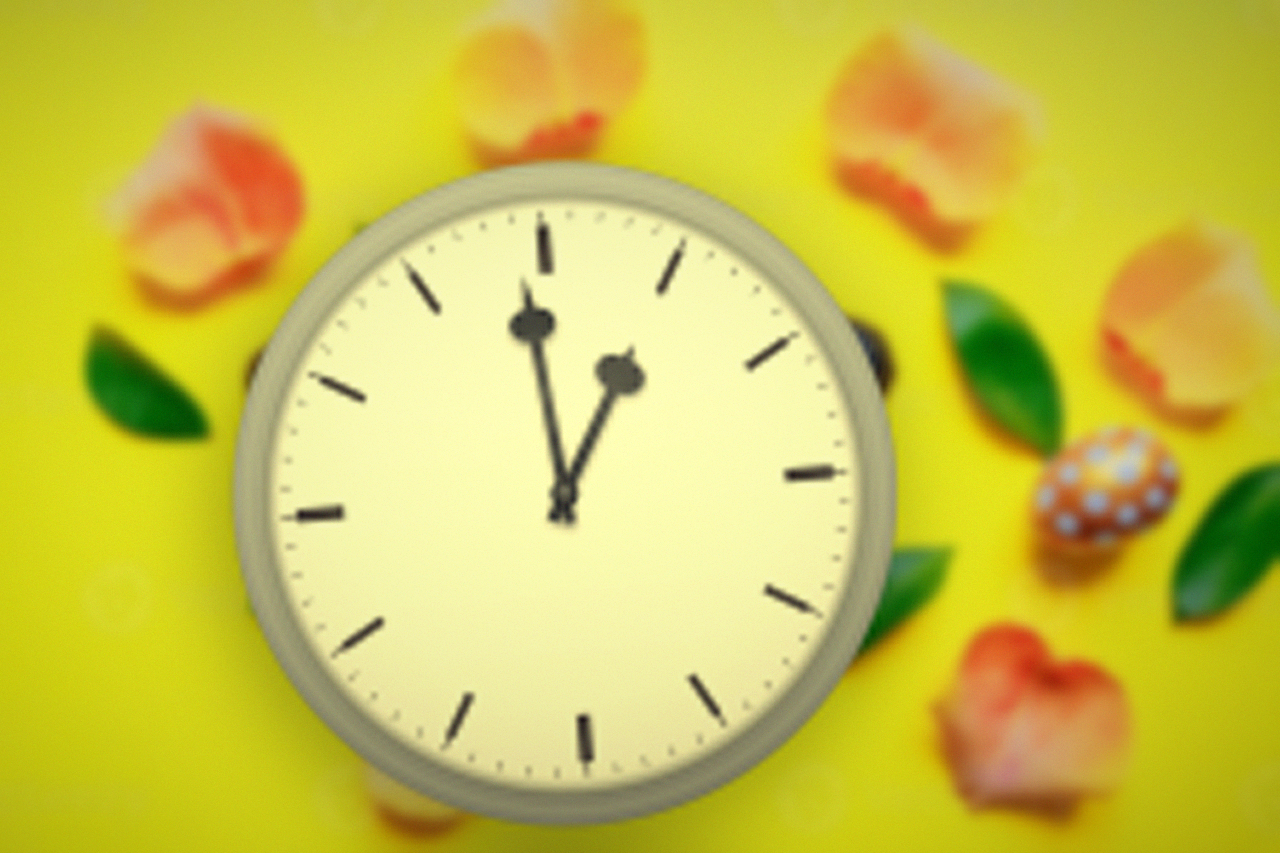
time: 12:59
